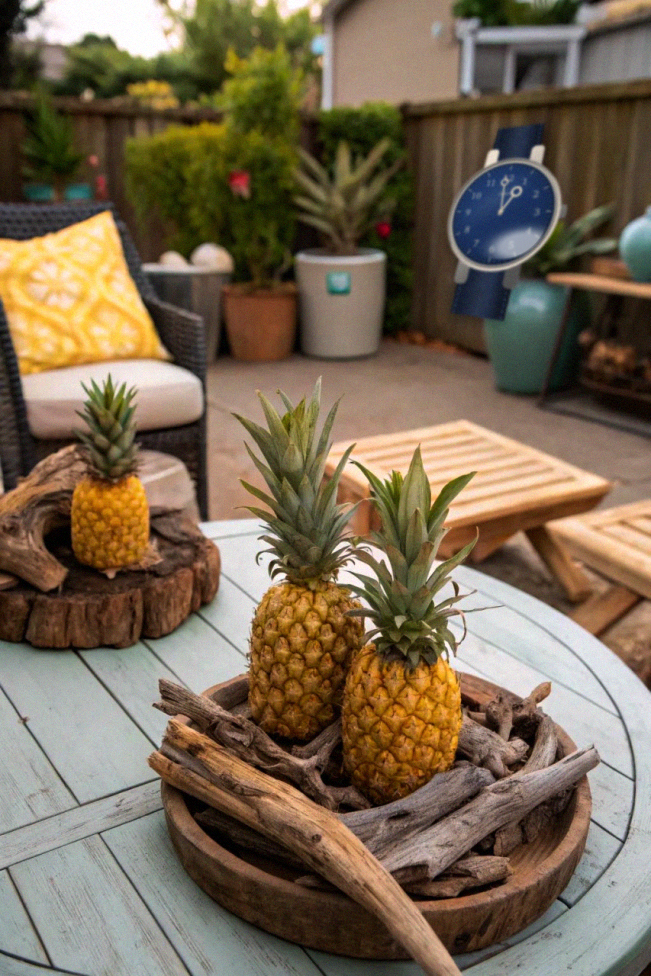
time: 12:59
